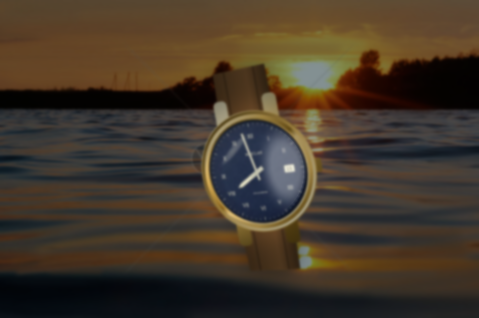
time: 7:58
